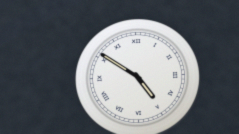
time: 4:51
